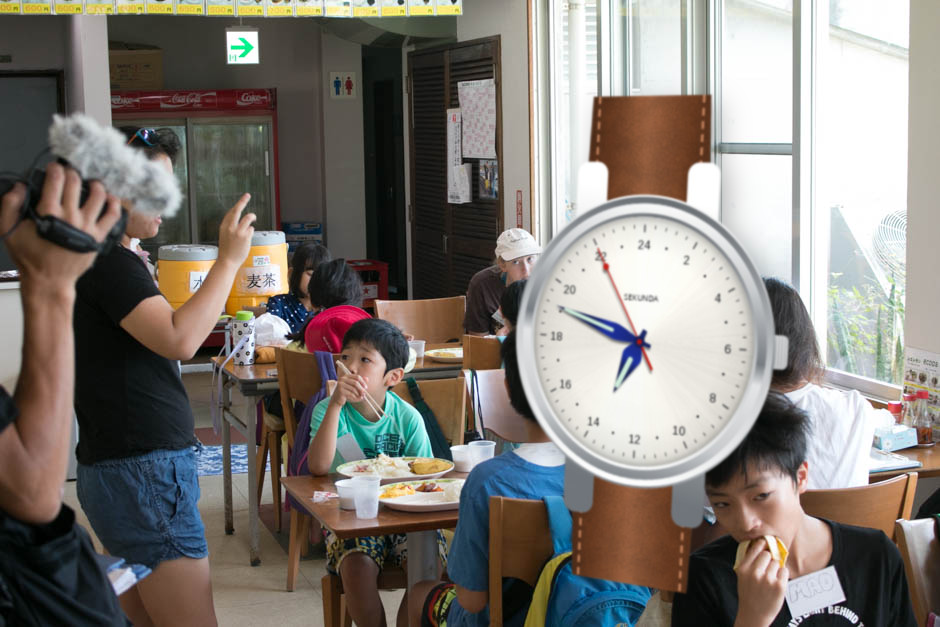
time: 13:47:55
